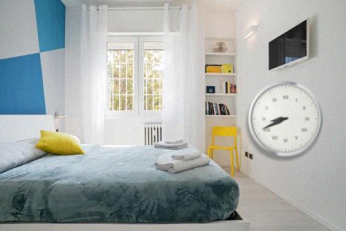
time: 8:41
